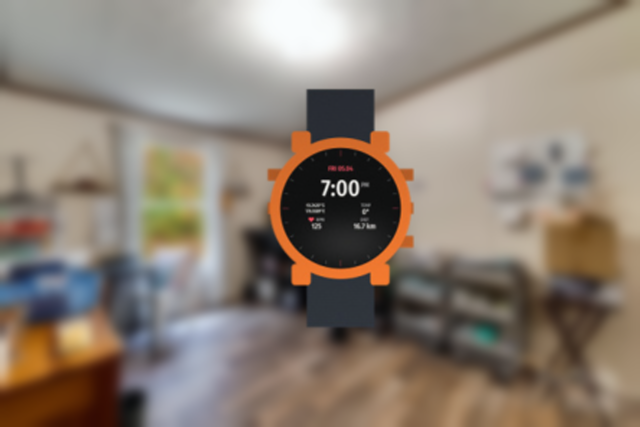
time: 7:00
